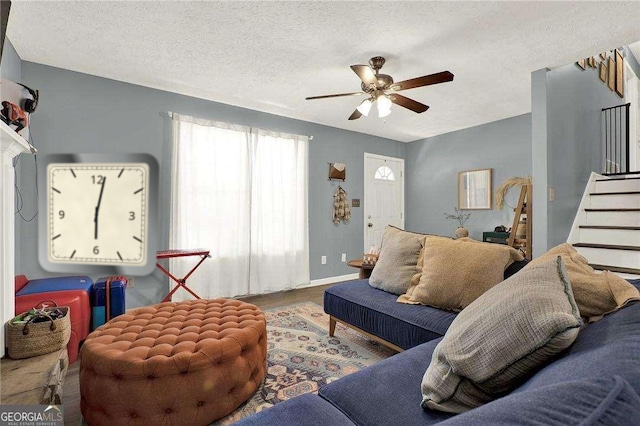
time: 6:02
